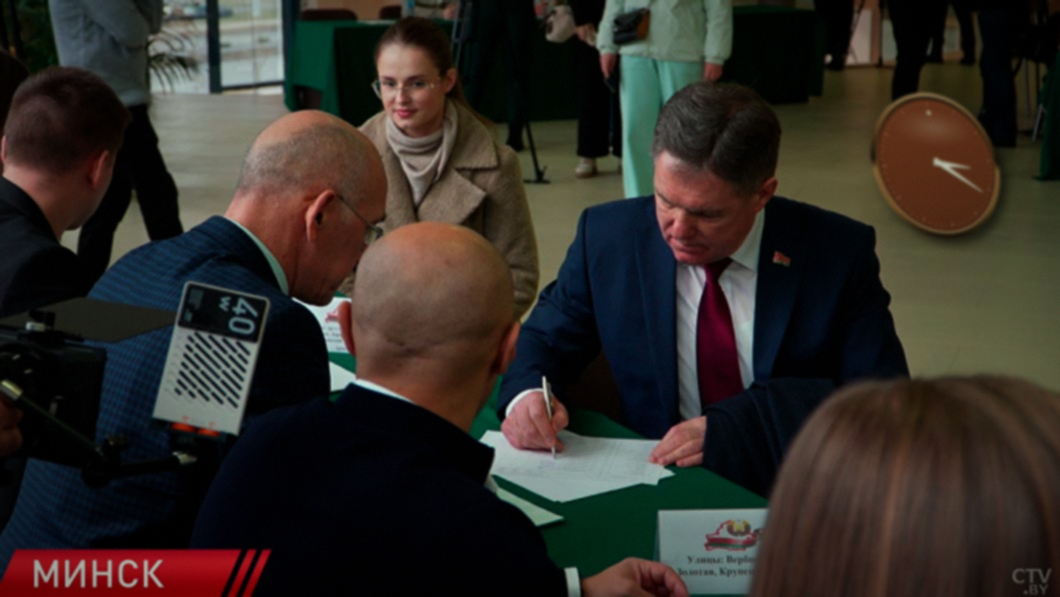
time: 3:21
